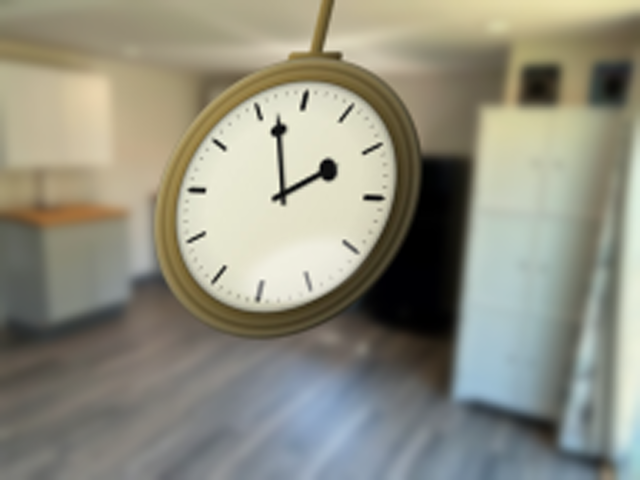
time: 1:57
